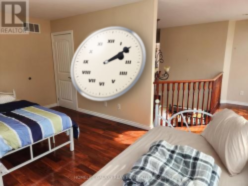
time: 2:09
